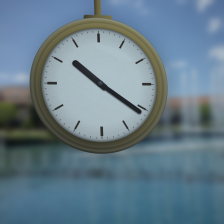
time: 10:21
